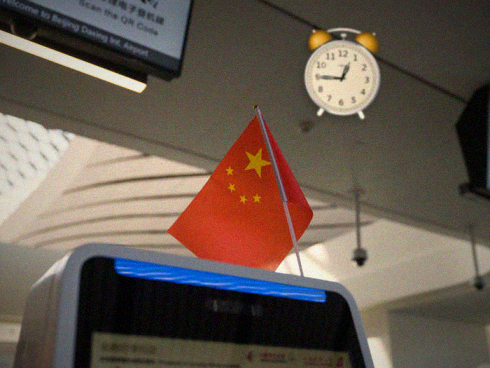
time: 12:45
